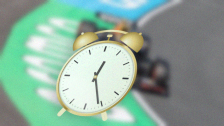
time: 12:26
